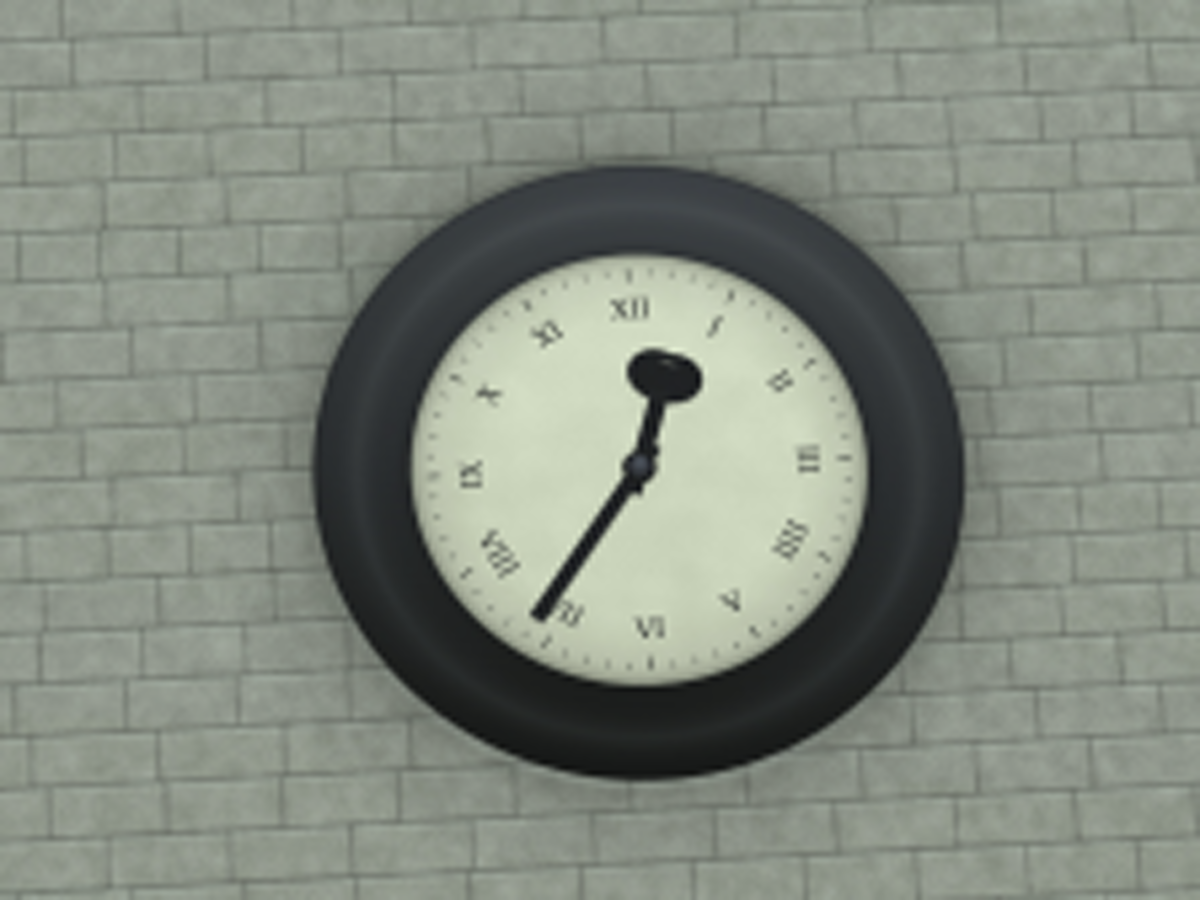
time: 12:36
